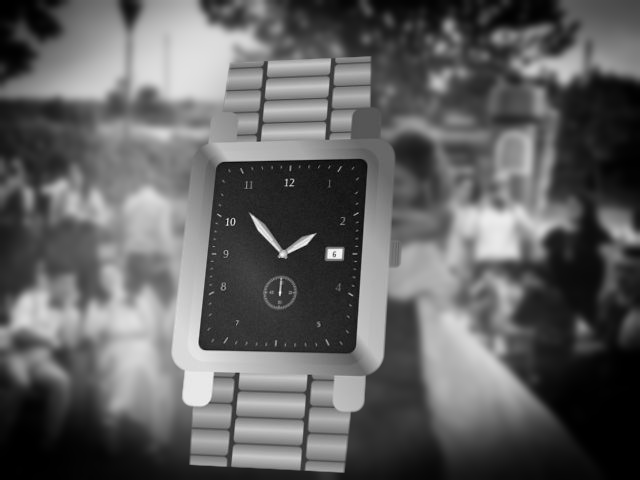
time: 1:53
